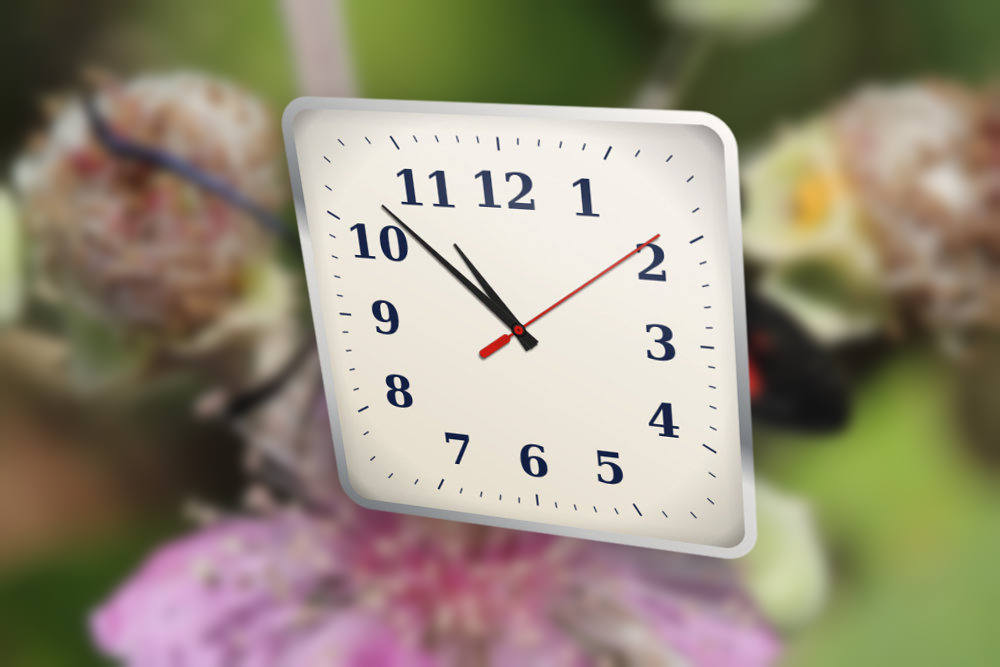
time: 10:52:09
